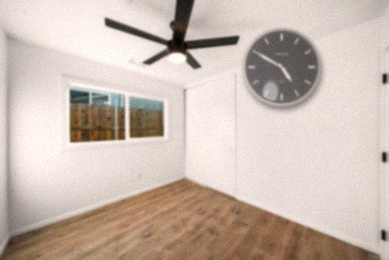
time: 4:50
